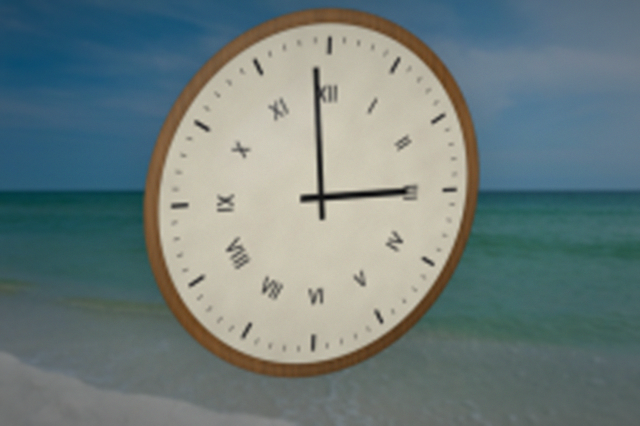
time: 2:59
